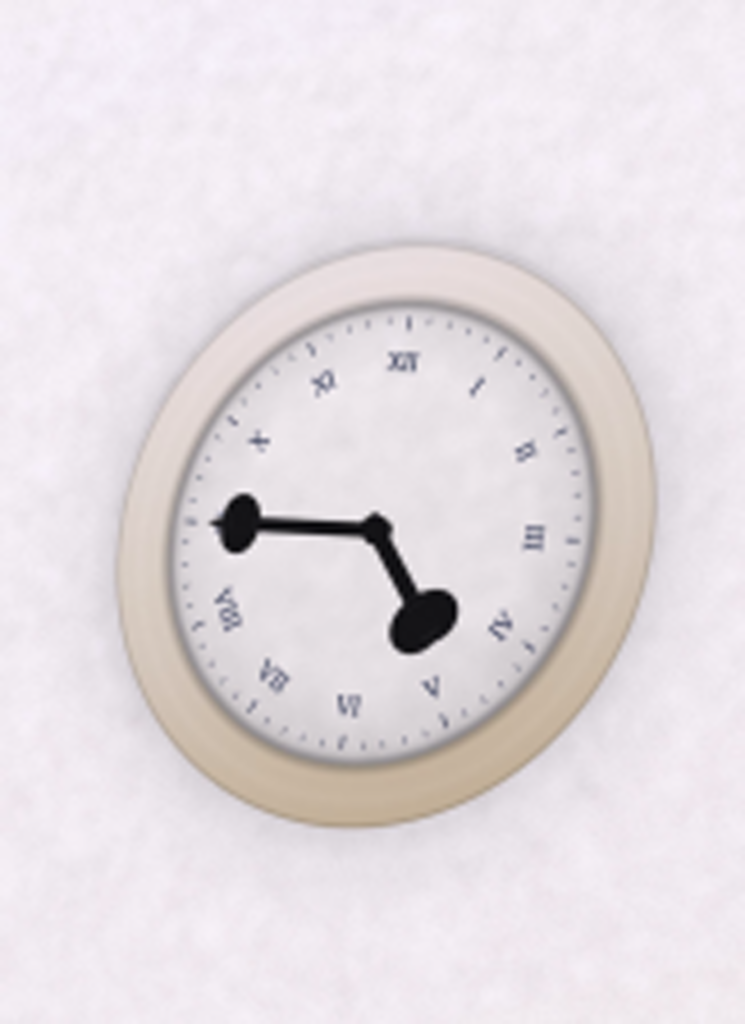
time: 4:45
